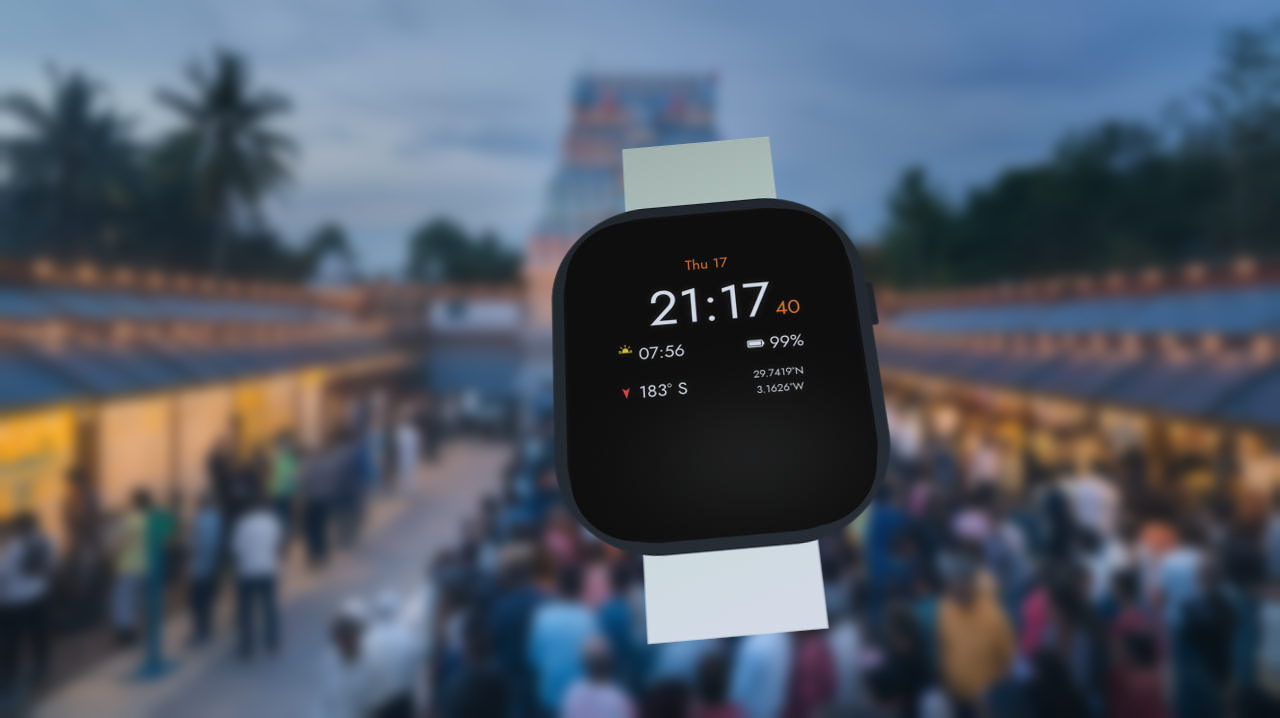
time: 21:17:40
